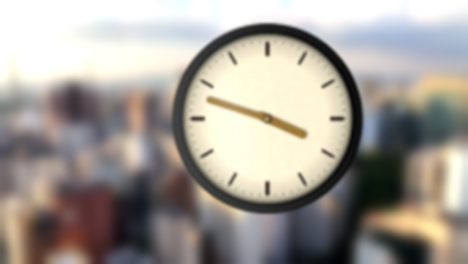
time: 3:48
